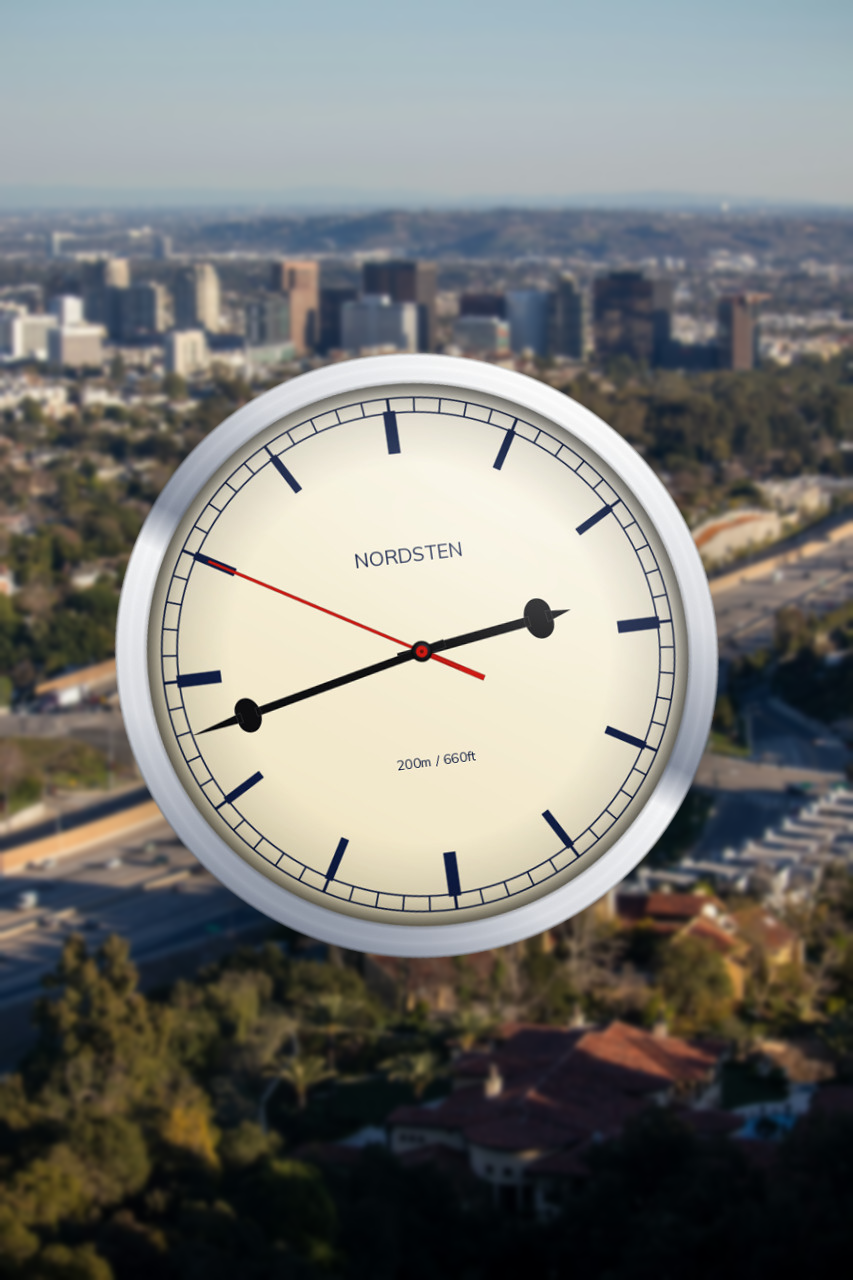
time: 2:42:50
